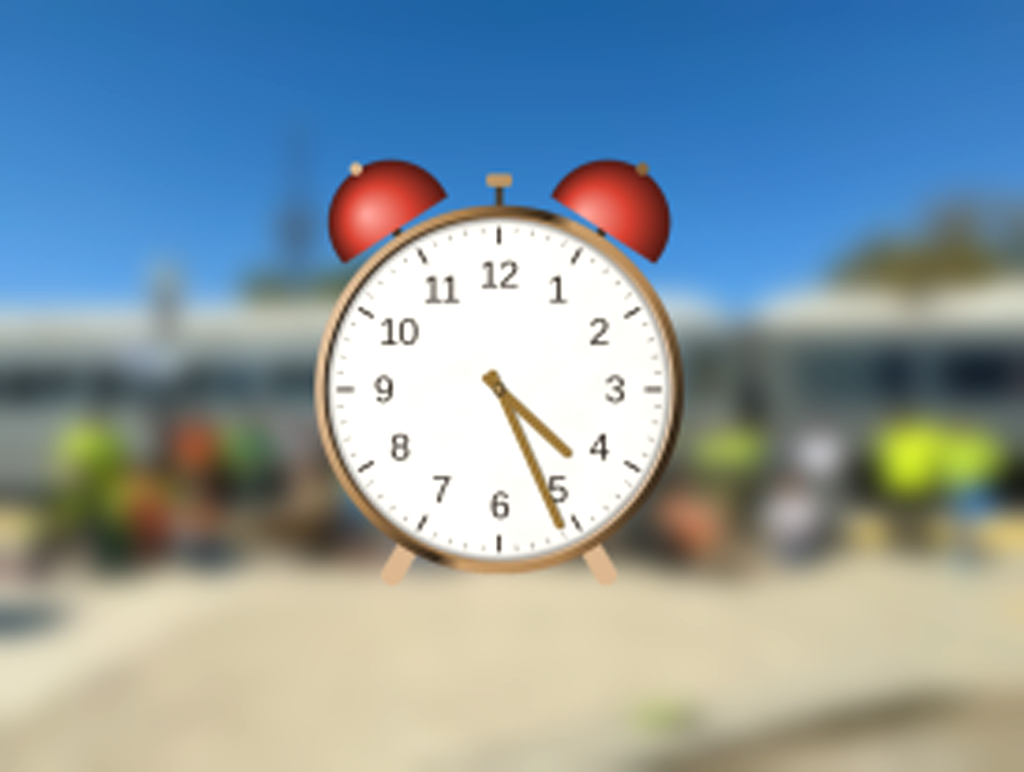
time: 4:26
